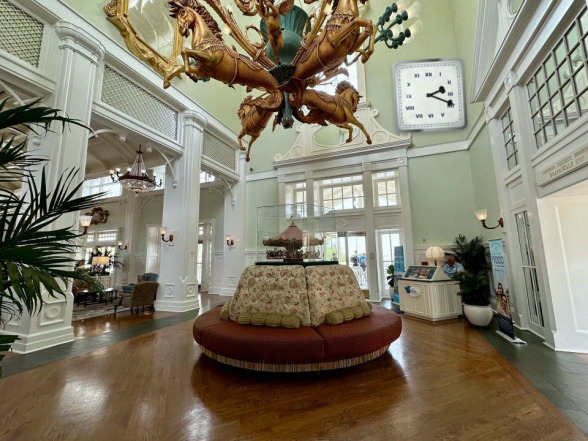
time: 2:19
